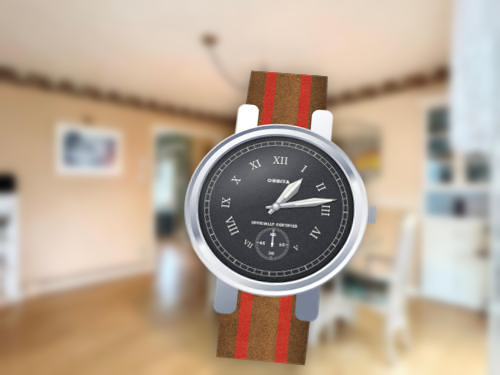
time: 1:13
